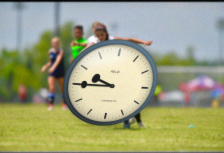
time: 9:45
